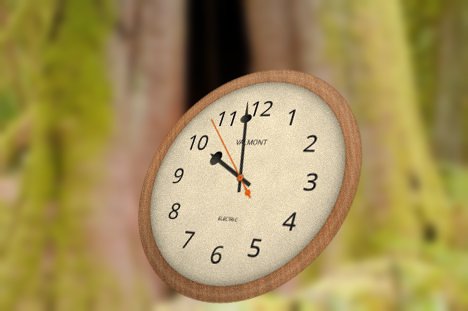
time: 9:57:53
